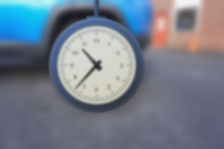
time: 10:37
